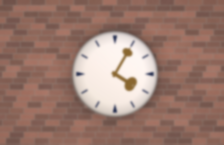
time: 4:05
